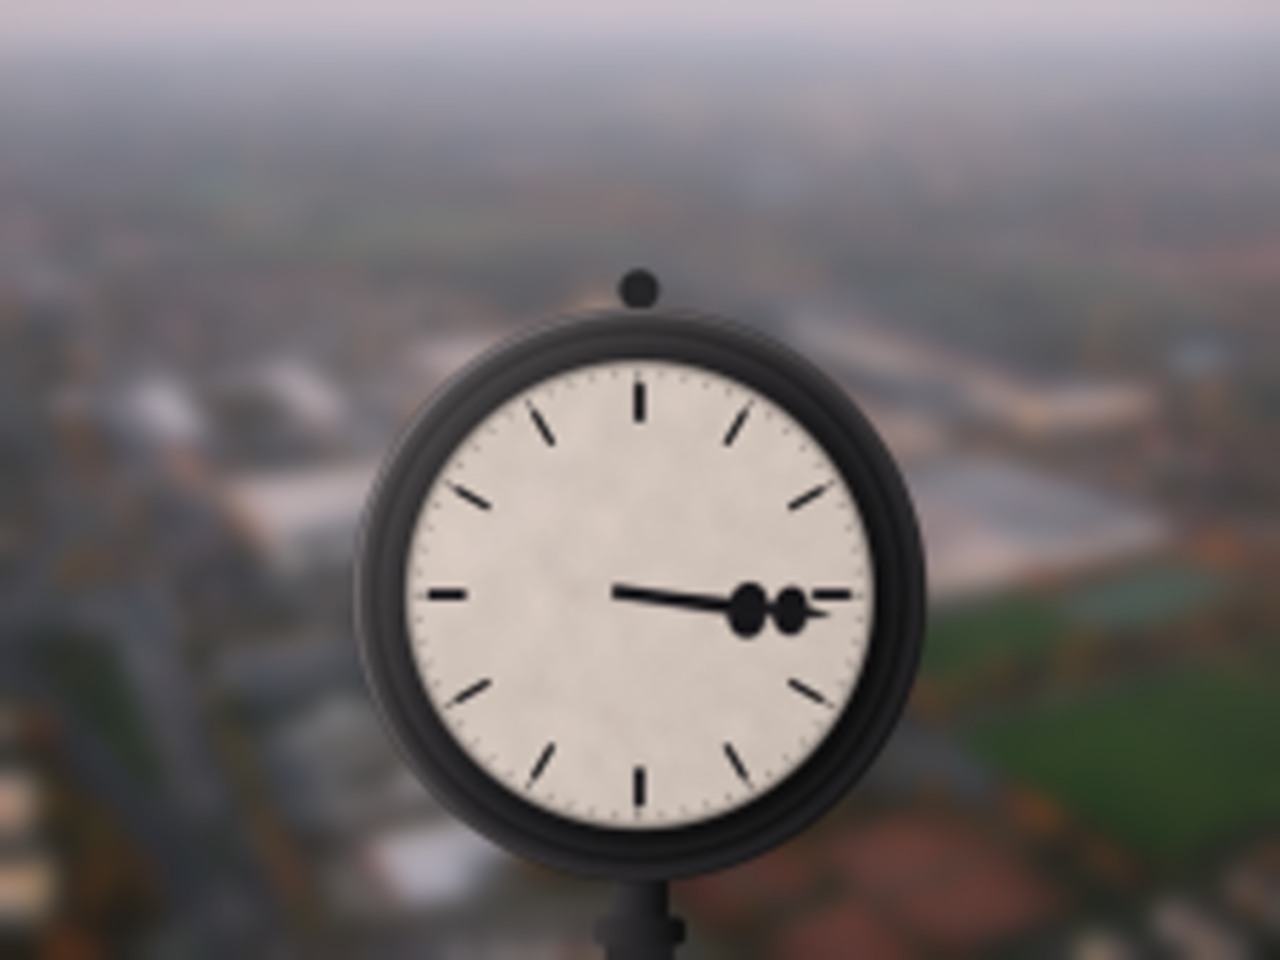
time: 3:16
